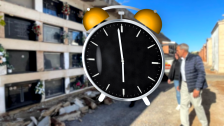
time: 5:59
